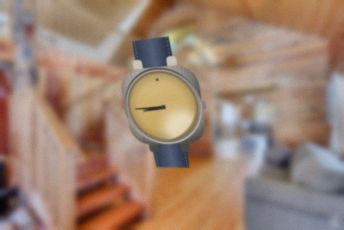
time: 8:45
